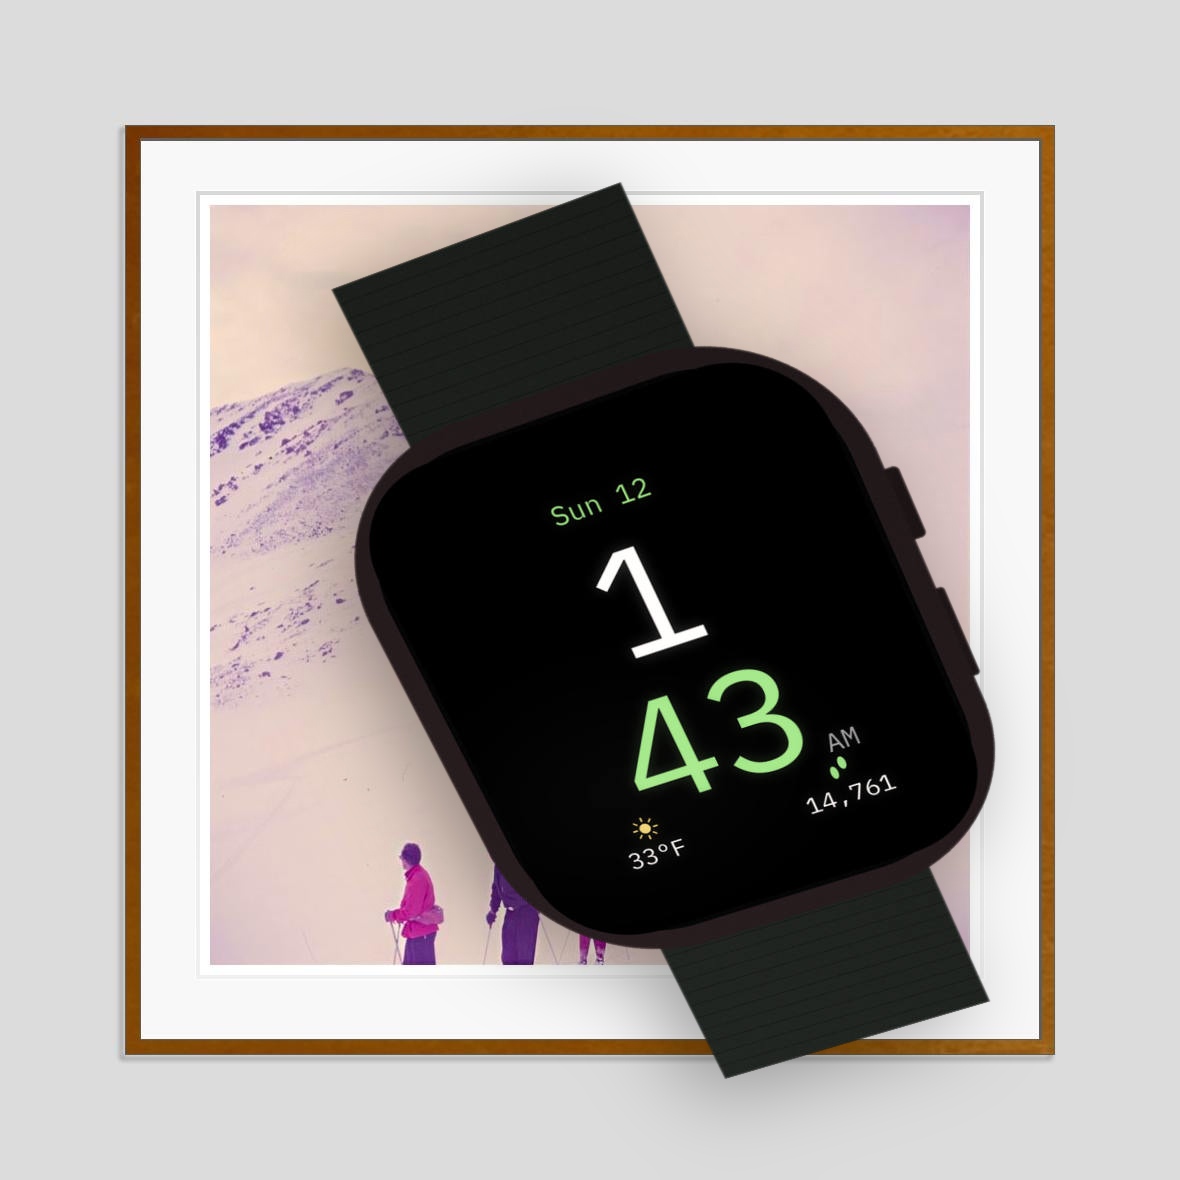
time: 1:43
